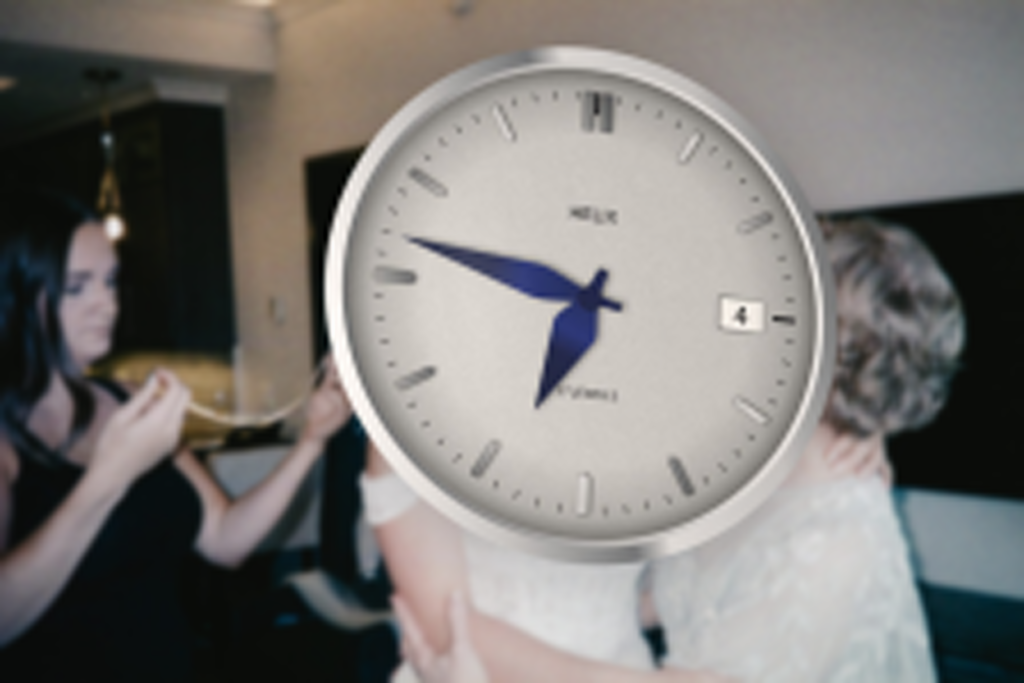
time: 6:47
